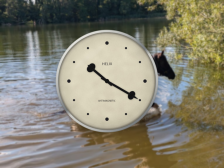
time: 10:20
